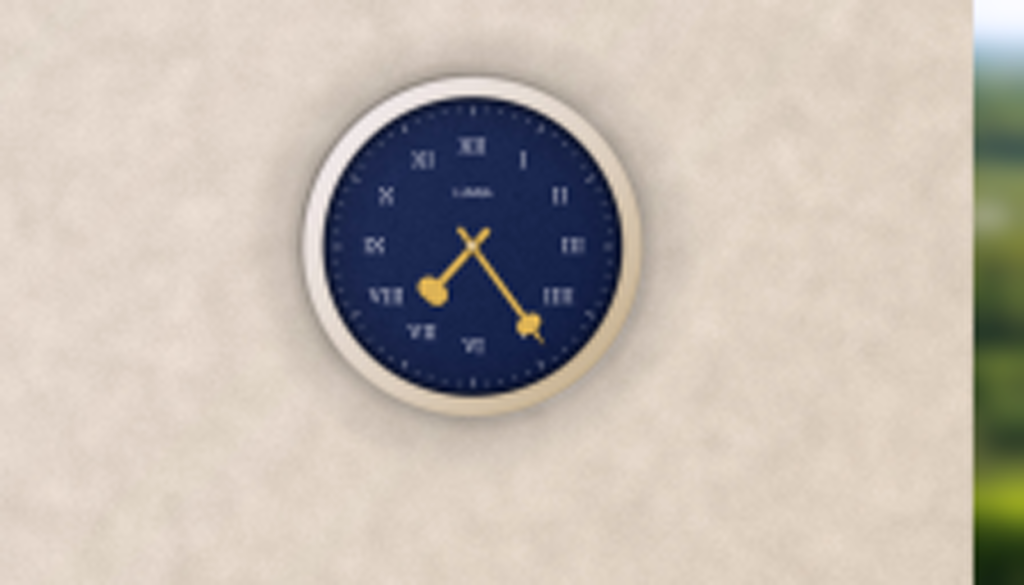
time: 7:24
